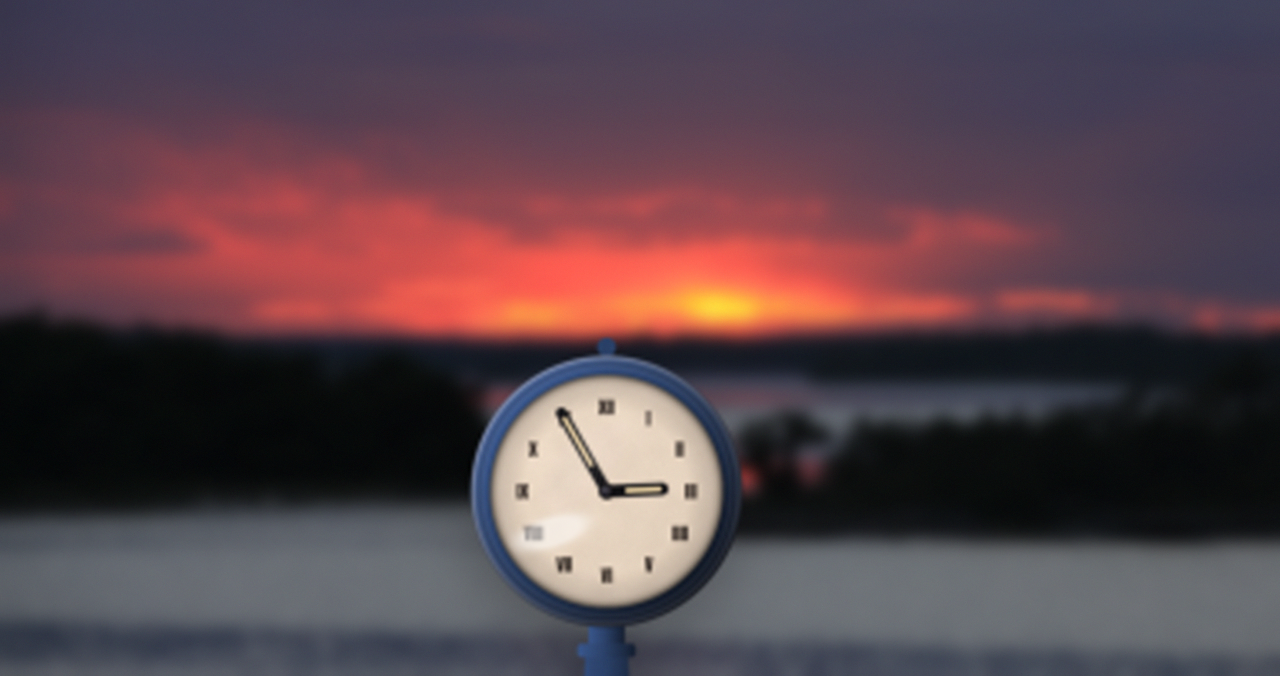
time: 2:55
